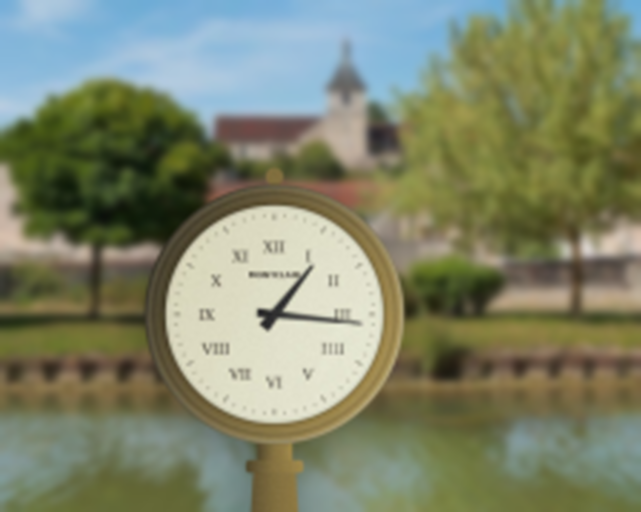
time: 1:16
